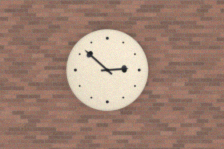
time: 2:52
